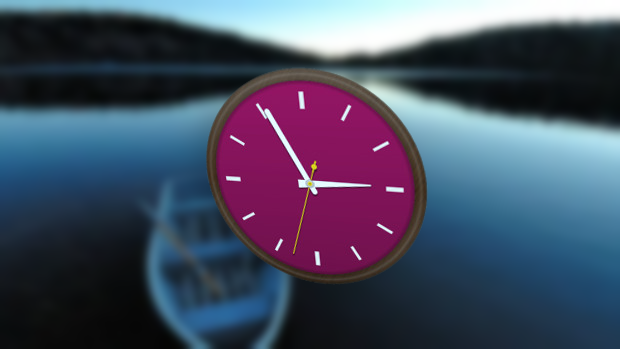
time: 2:55:33
